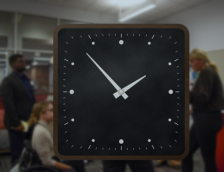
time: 1:53
